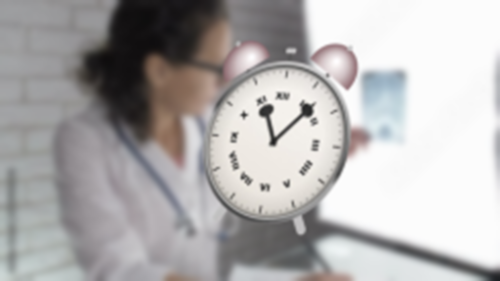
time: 11:07
